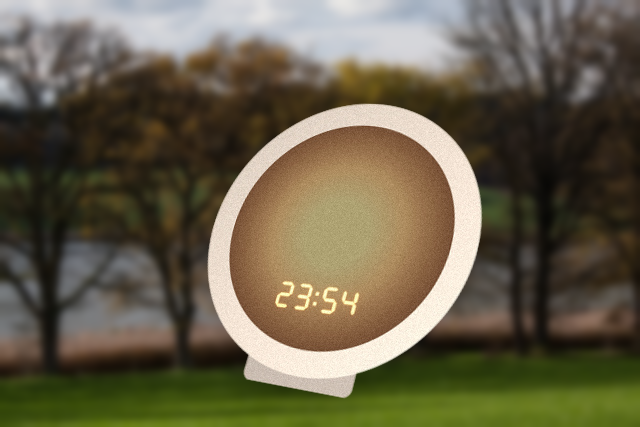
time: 23:54
